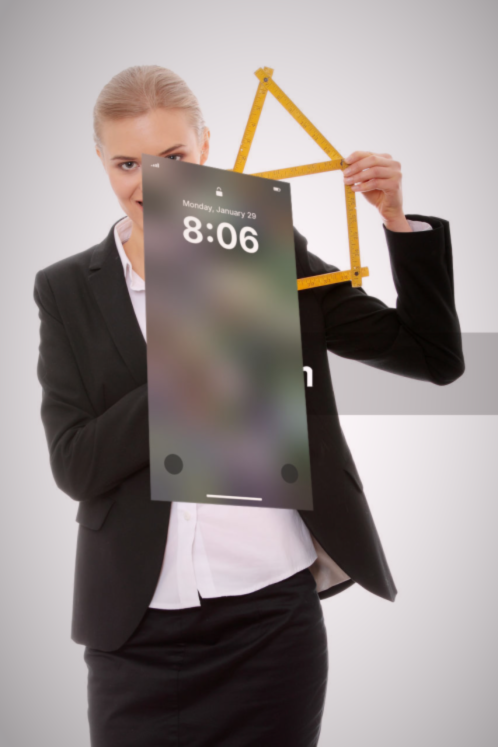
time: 8:06
